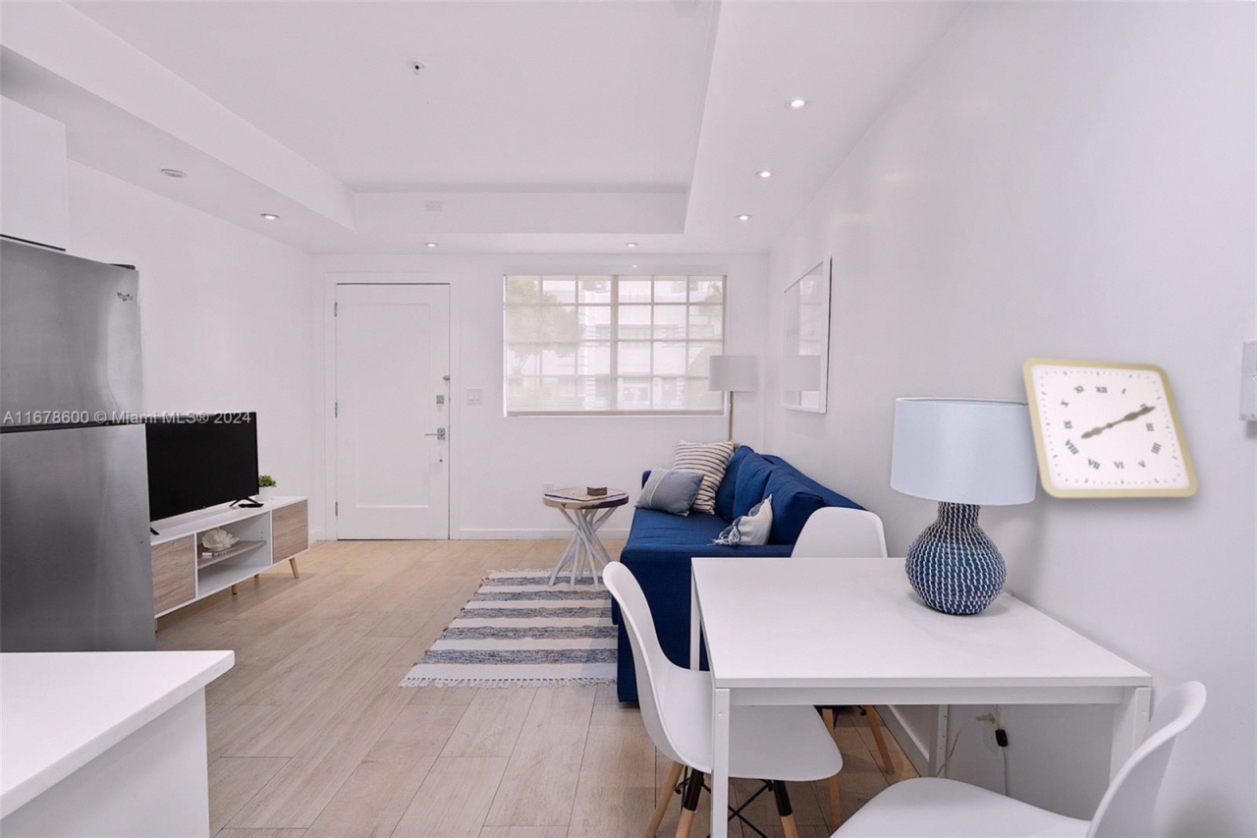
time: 8:11
